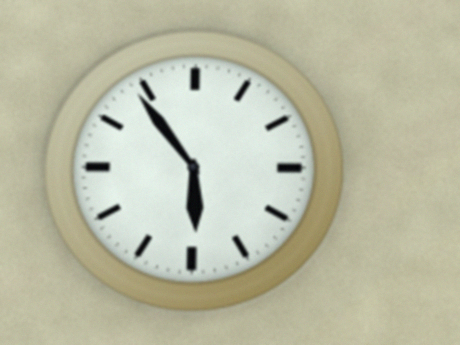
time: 5:54
